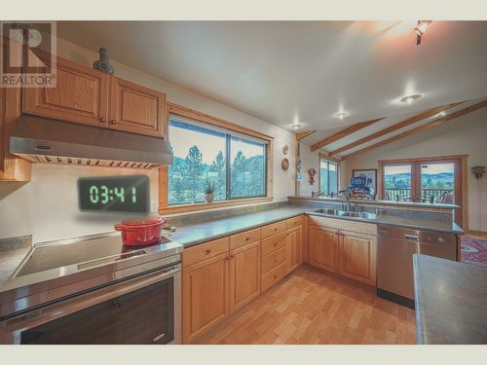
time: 3:41
